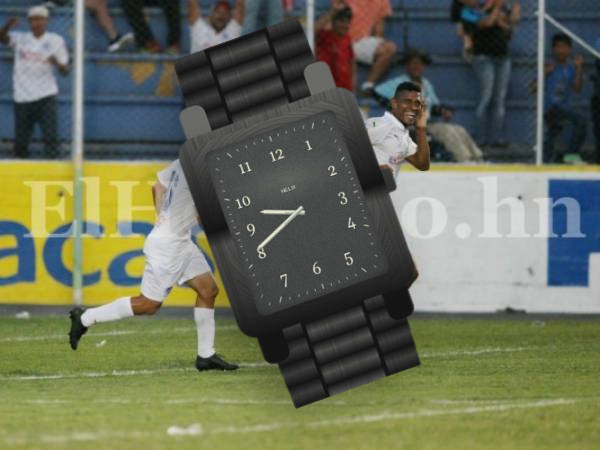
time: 9:41
